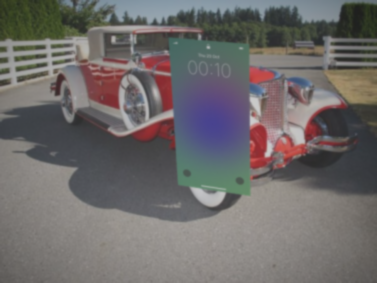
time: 0:10
